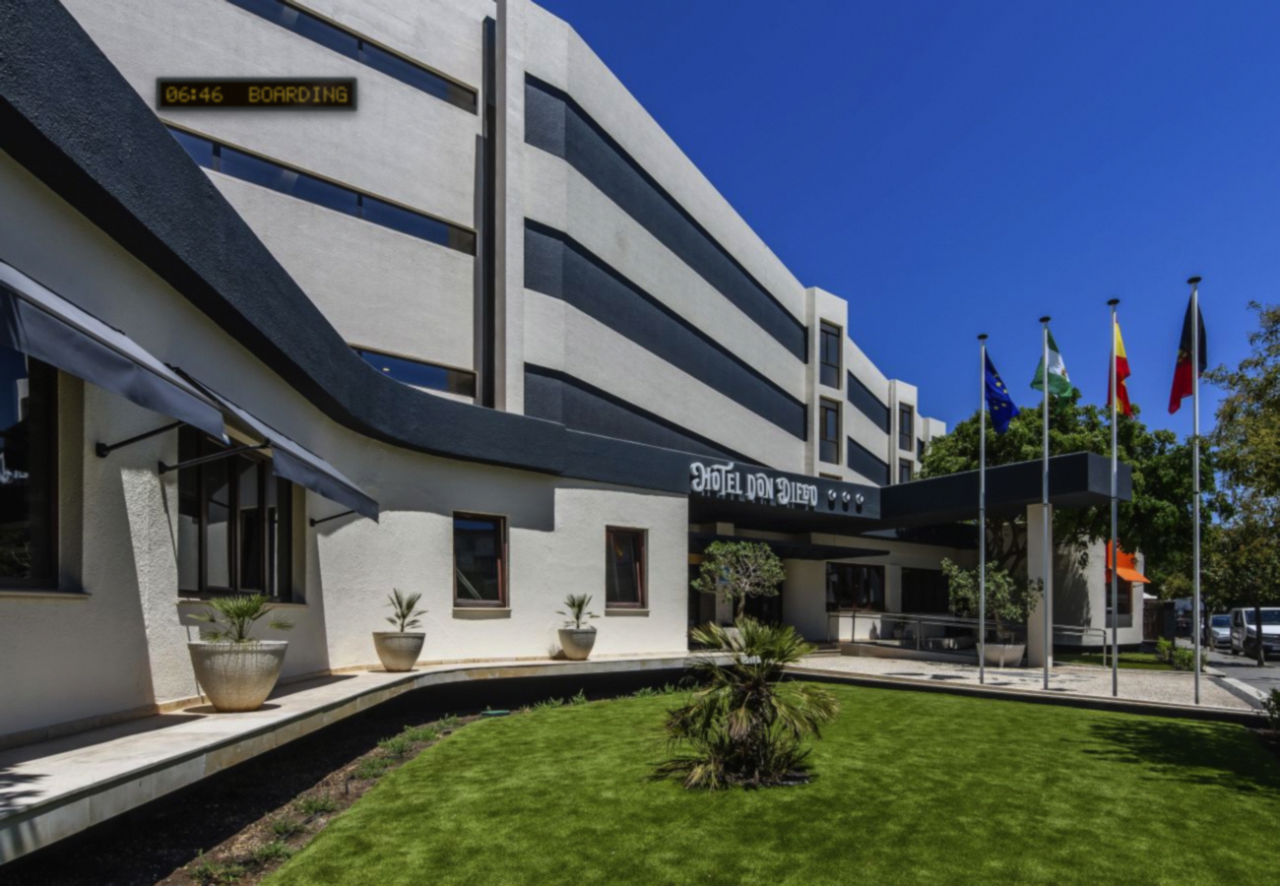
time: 6:46
